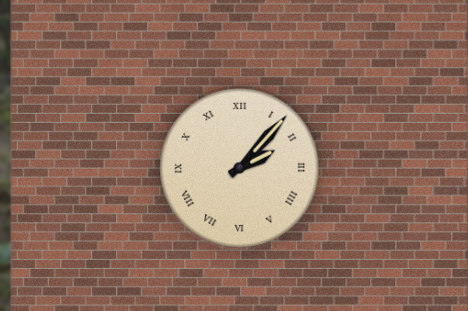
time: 2:07
